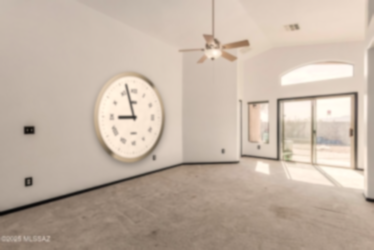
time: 8:57
